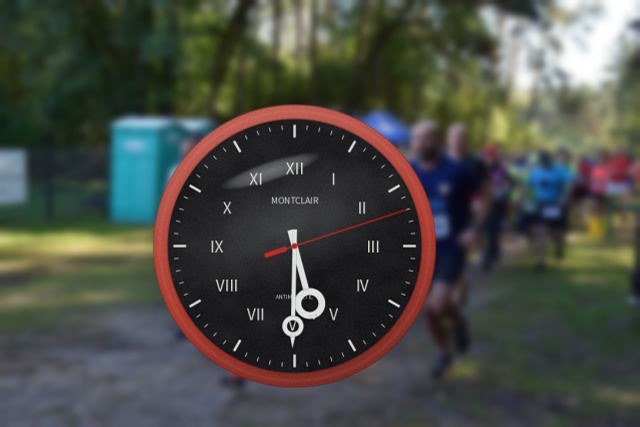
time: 5:30:12
